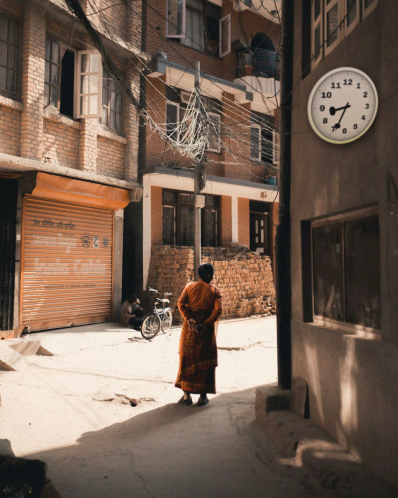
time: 8:34
